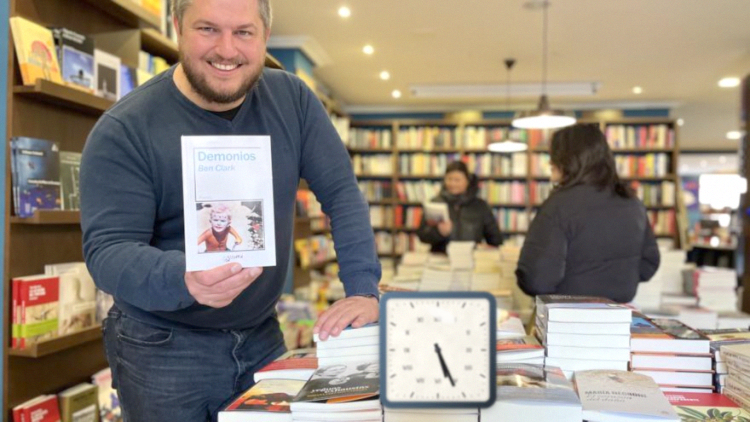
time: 5:26
